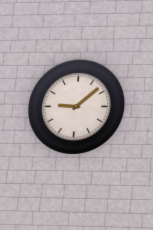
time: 9:08
